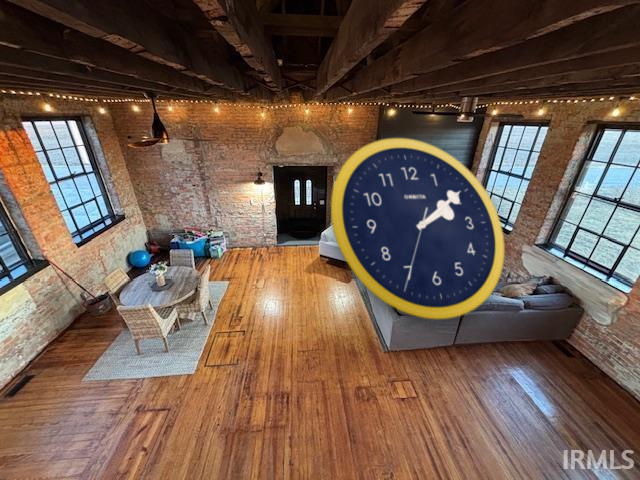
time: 2:09:35
